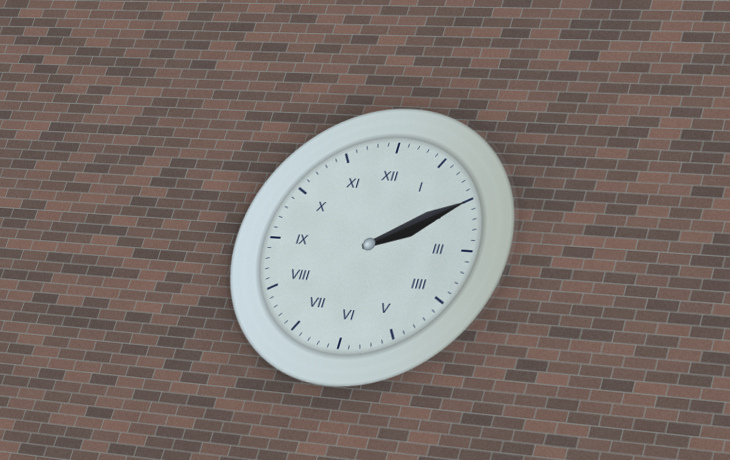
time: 2:10
